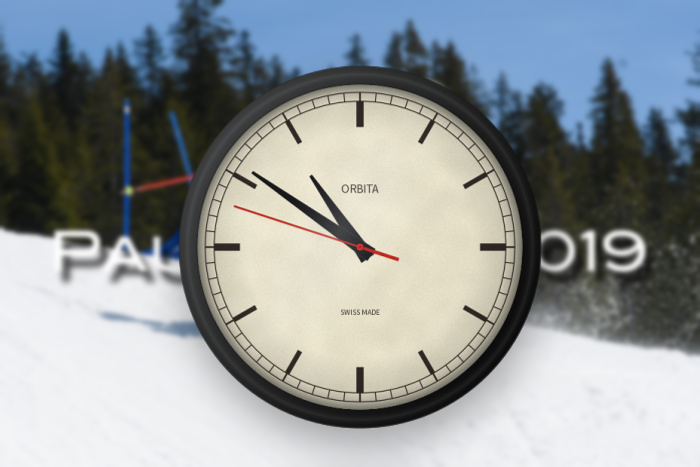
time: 10:50:48
